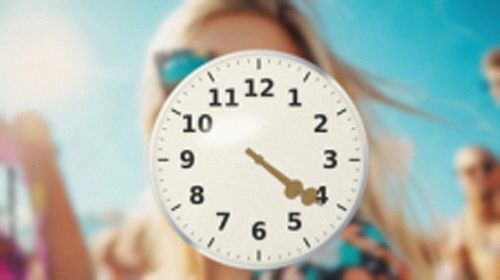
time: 4:21
